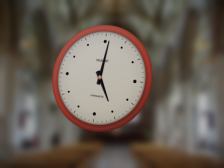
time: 5:01
